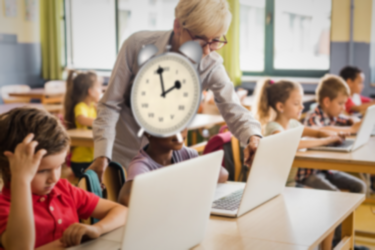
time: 1:57
